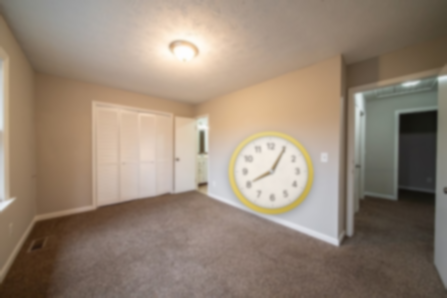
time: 8:05
